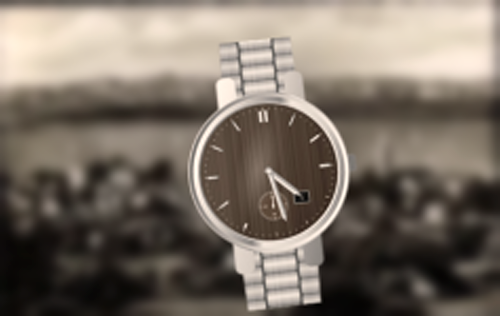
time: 4:28
